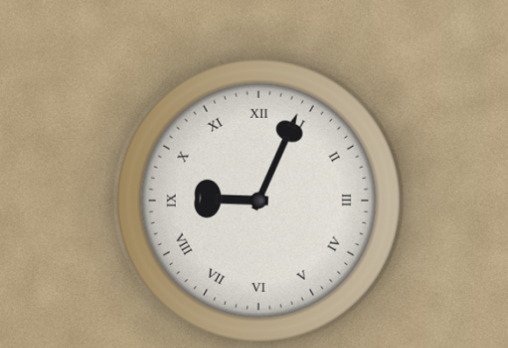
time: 9:04
